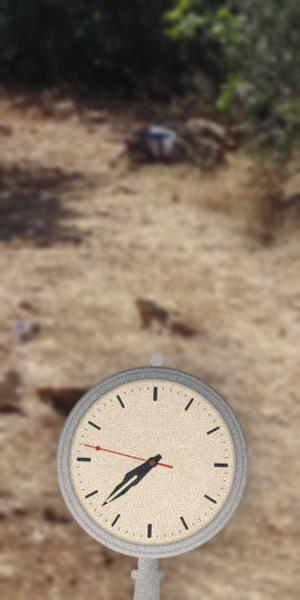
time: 7:37:47
